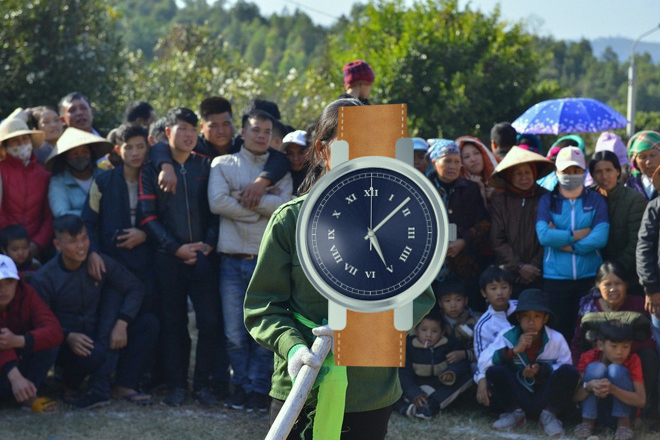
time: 5:08:00
